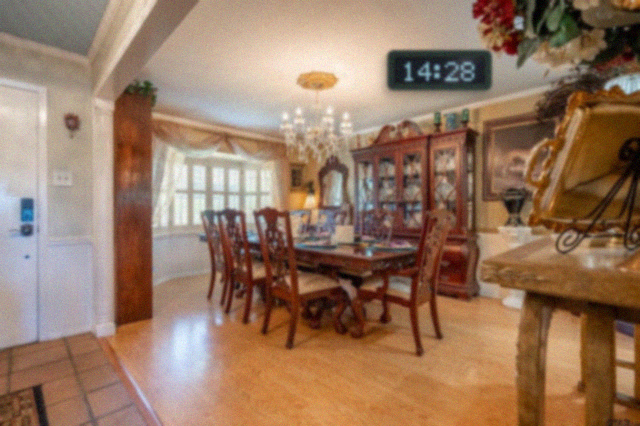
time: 14:28
